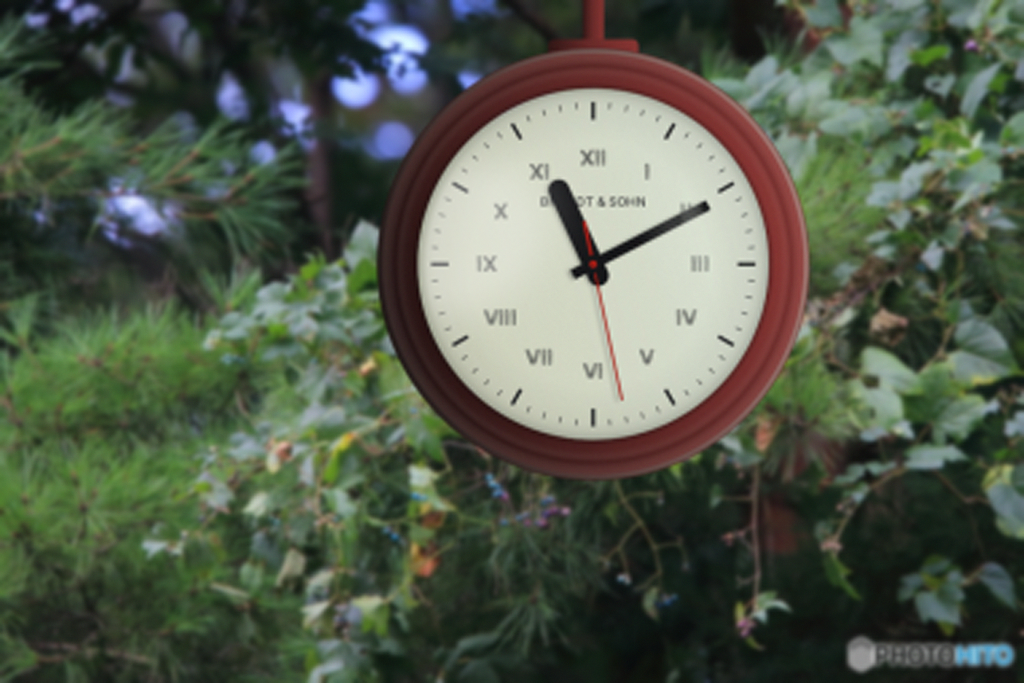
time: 11:10:28
